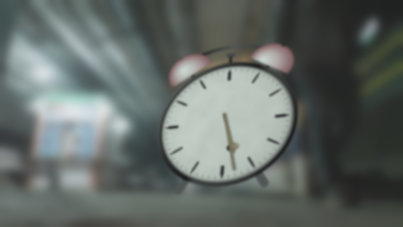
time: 5:28
